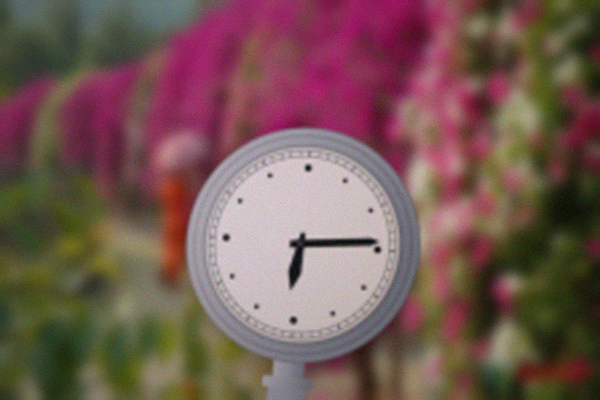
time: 6:14
